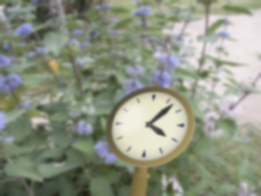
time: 4:07
